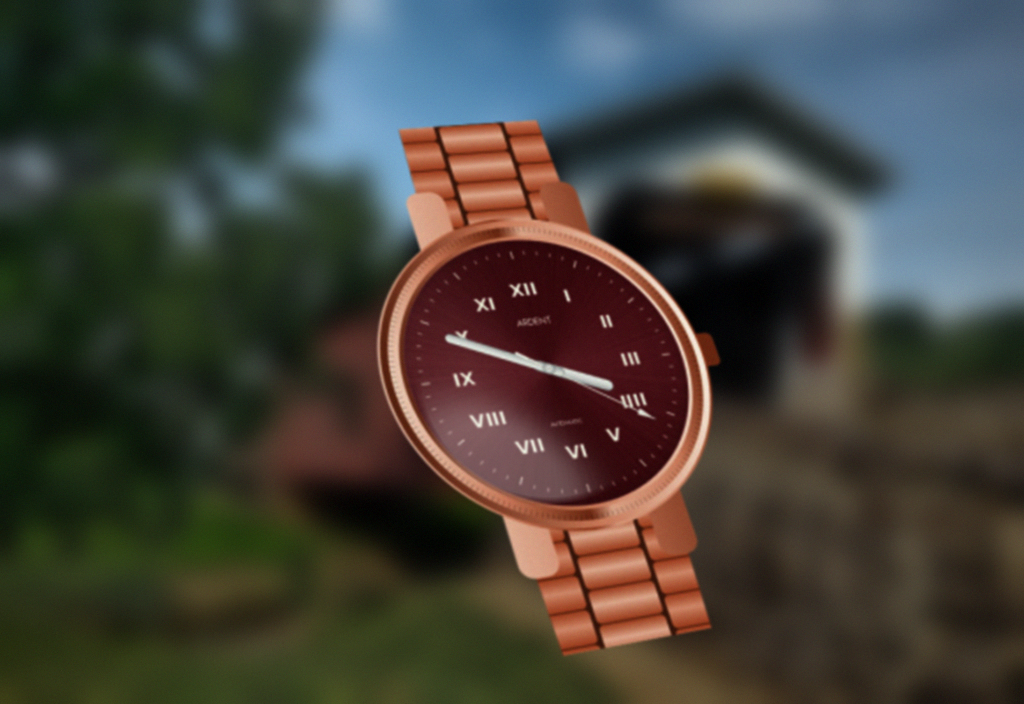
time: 3:49:21
